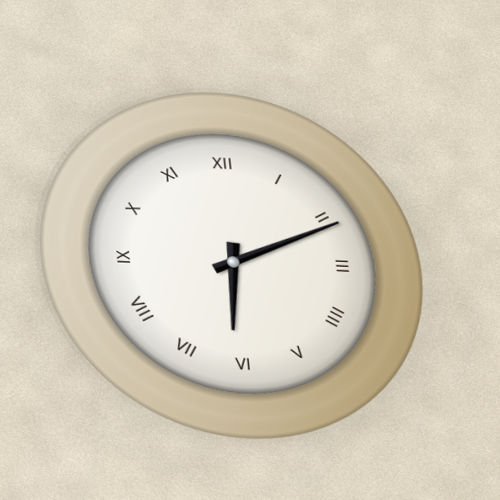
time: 6:11
